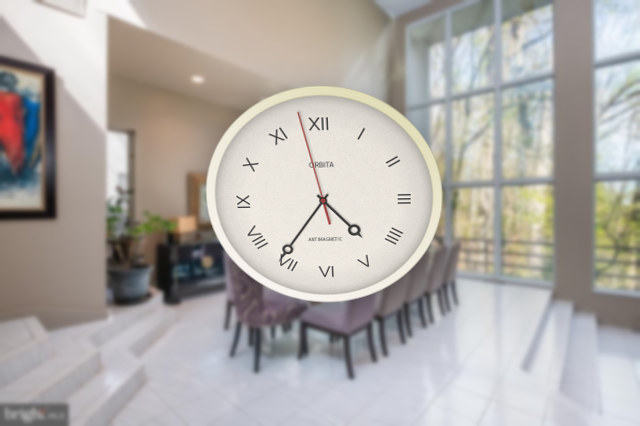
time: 4:35:58
